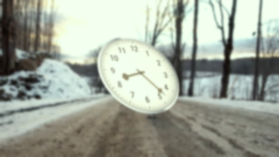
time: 8:23
